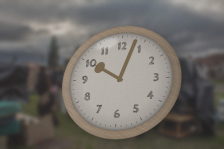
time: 10:03
